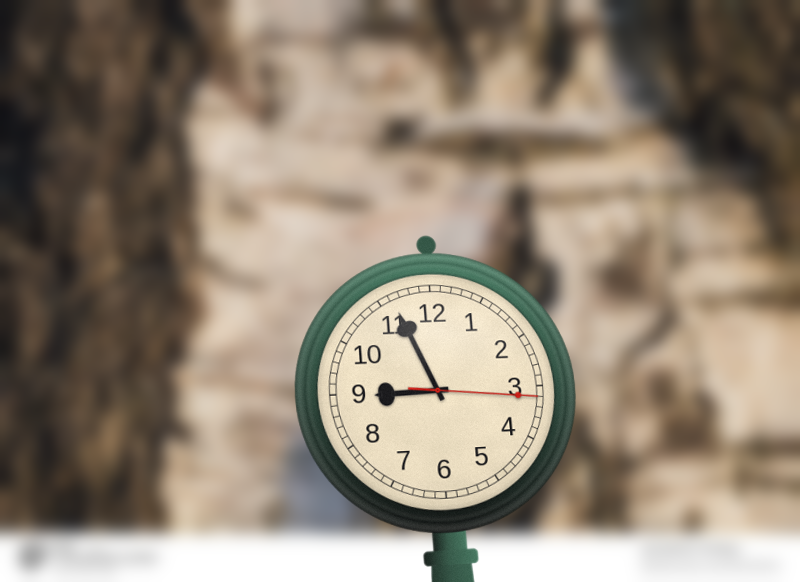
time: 8:56:16
